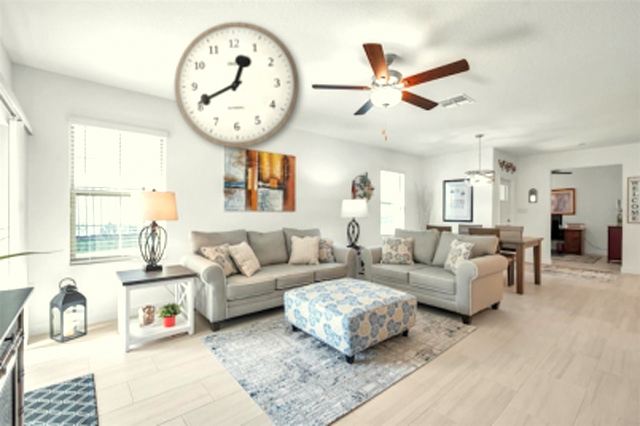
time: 12:41
